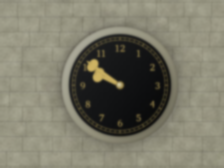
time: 9:51
